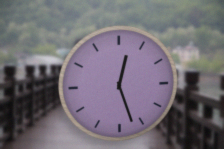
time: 12:27
